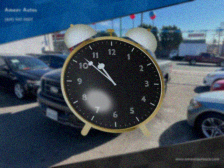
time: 10:52
